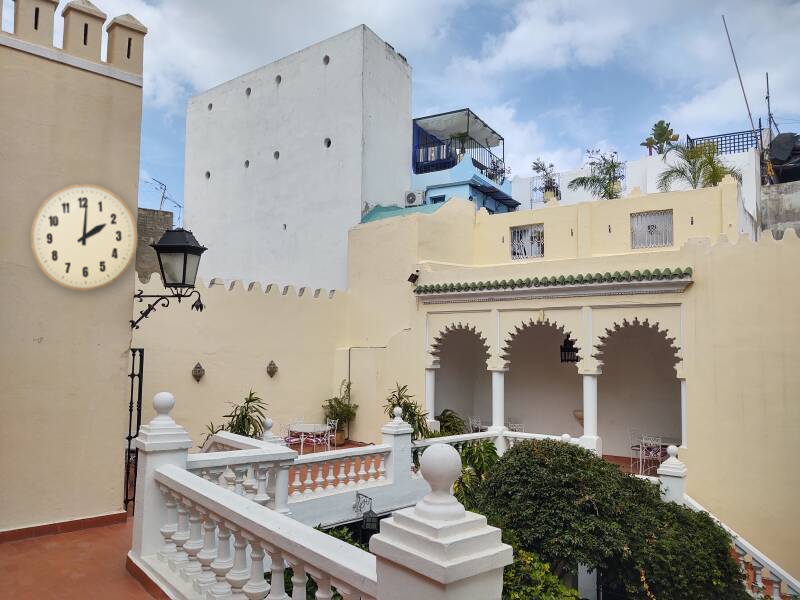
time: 2:01
